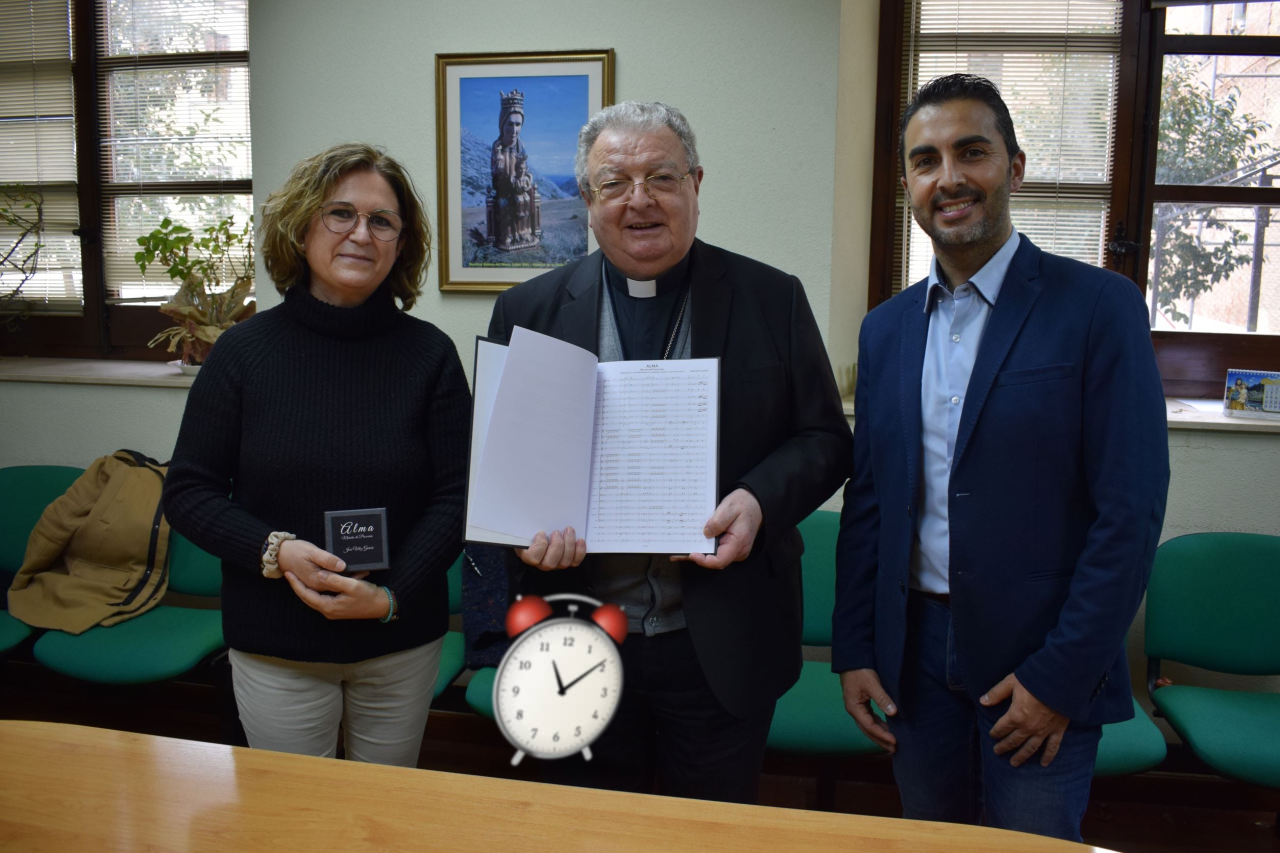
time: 11:09
